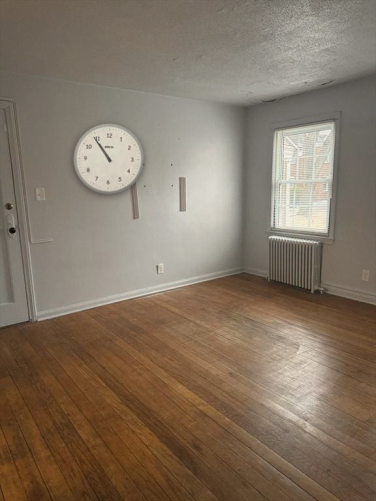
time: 10:54
